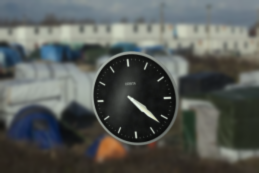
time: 4:22
